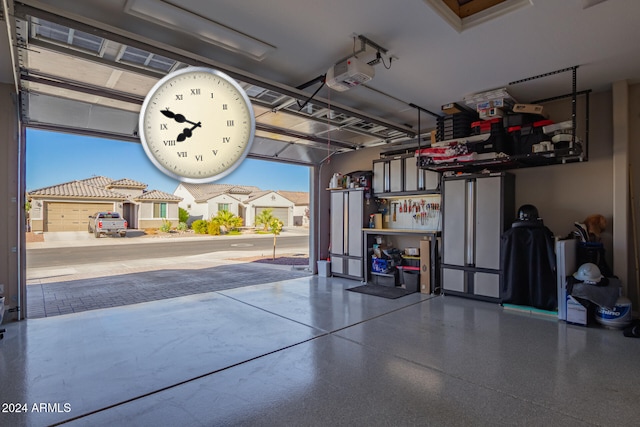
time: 7:49
